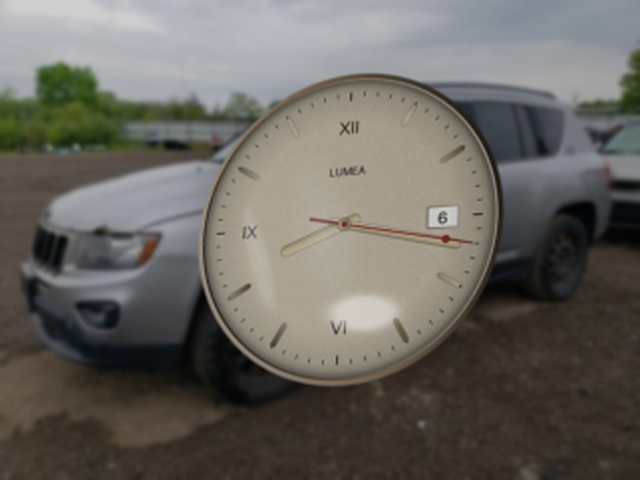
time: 8:17:17
